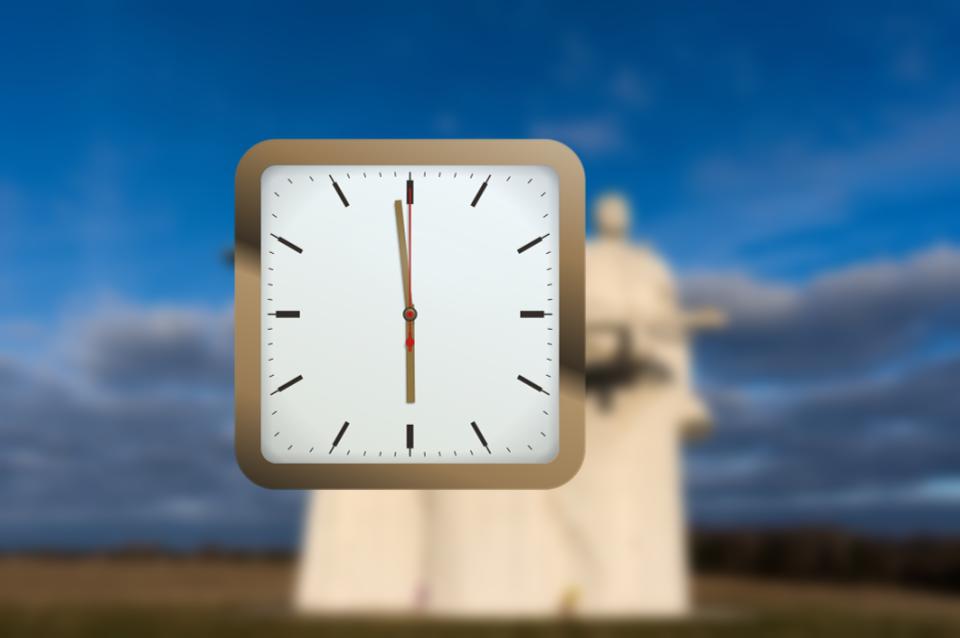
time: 5:59:00
